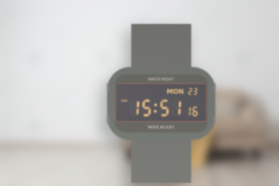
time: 15:51:16
